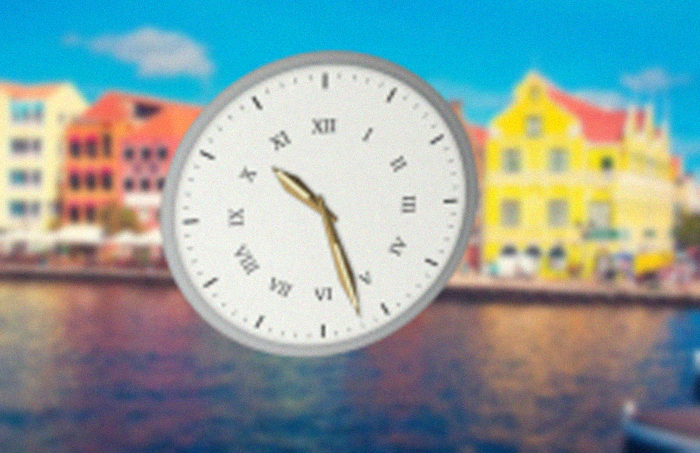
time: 10:27
